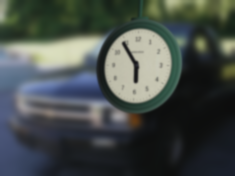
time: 5:54
